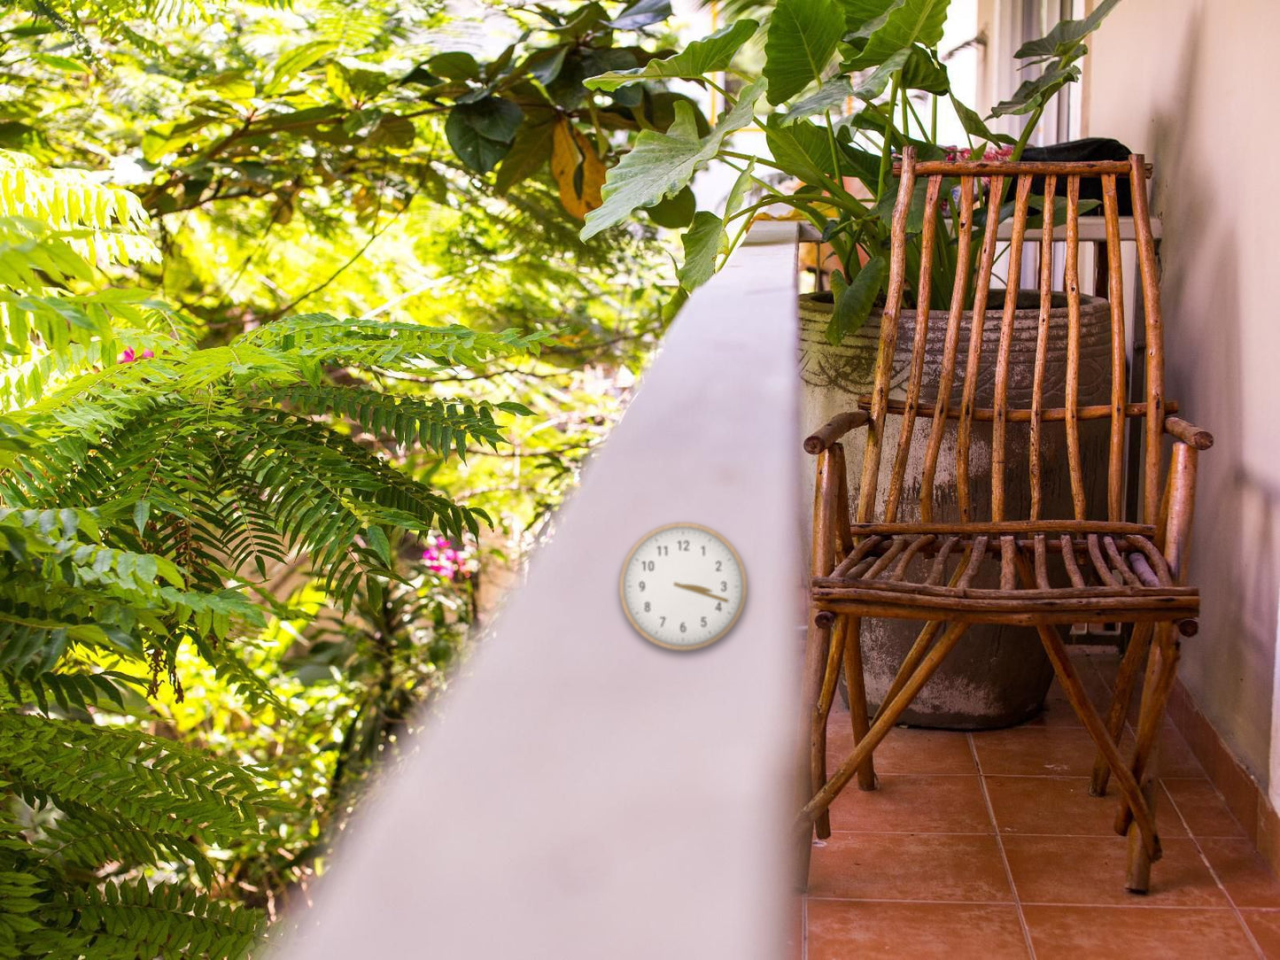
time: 3:18
